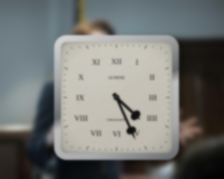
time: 4:26
